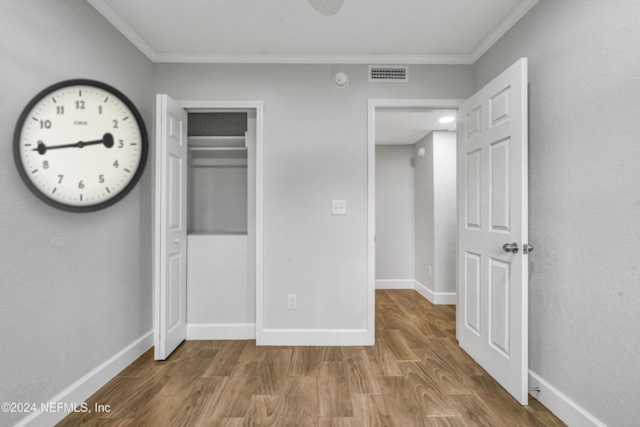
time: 2:44
